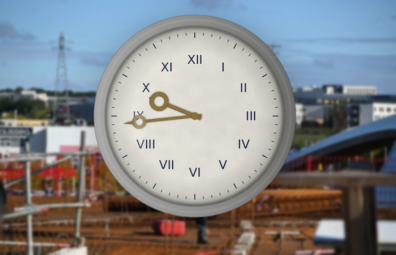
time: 9:44
